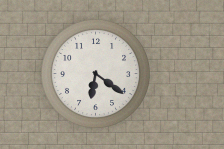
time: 6:21
